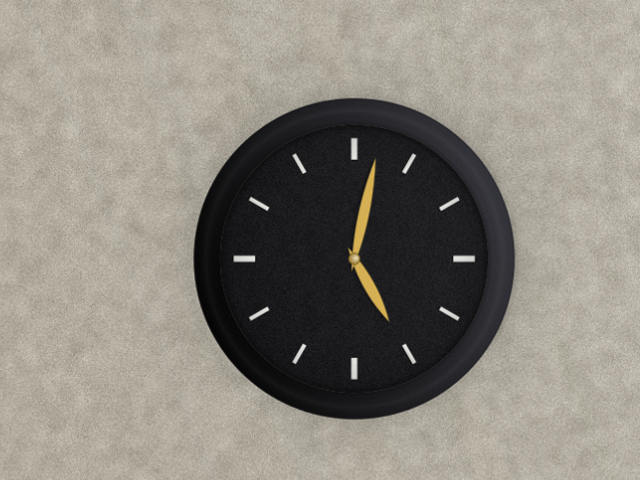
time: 5:02
